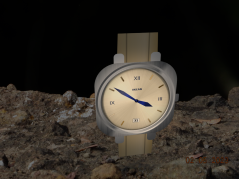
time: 3:51
